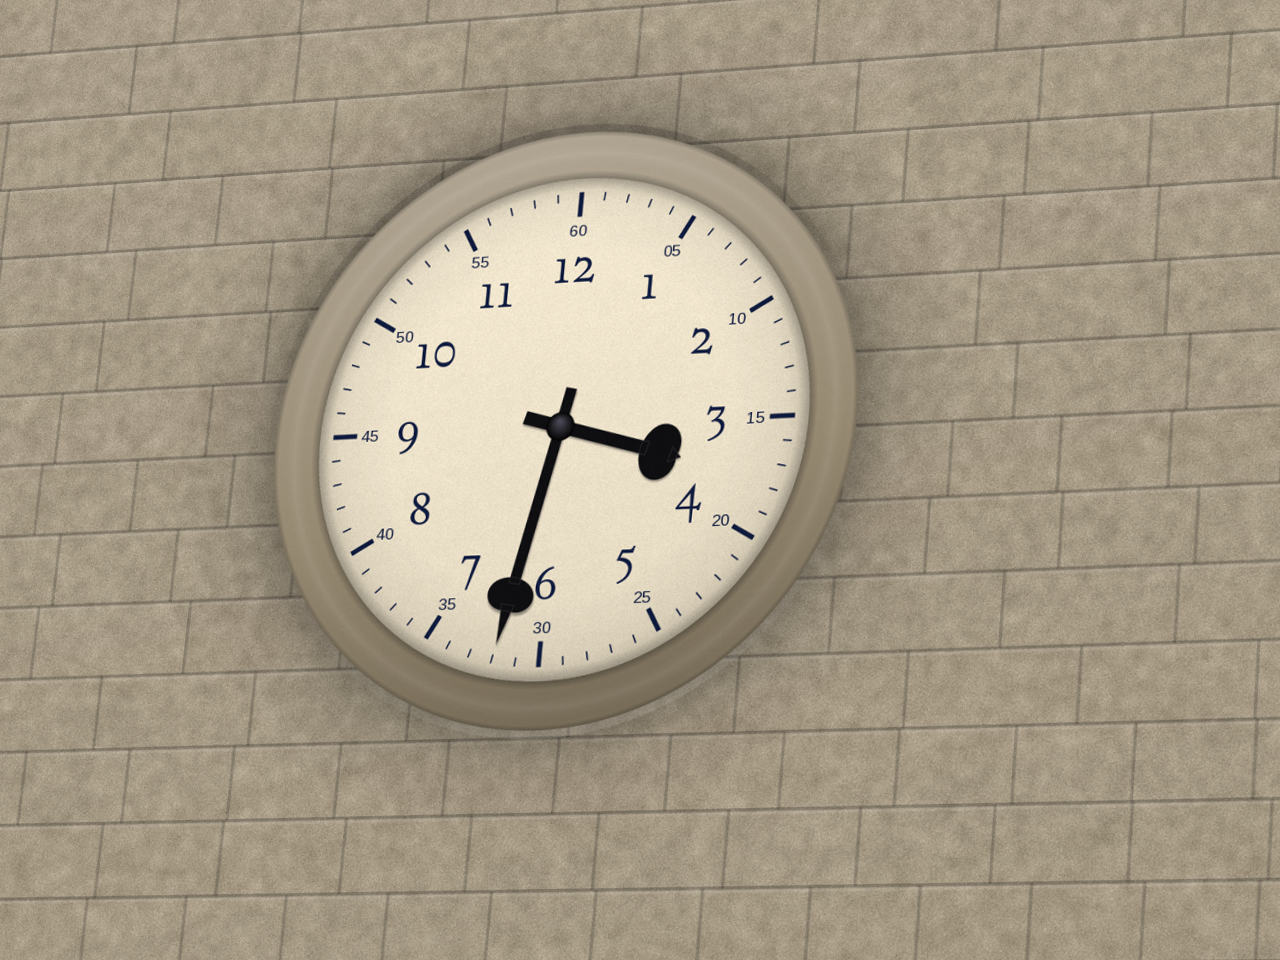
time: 3:32
